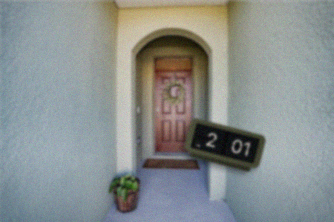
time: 2:01
